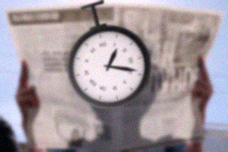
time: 1:19
